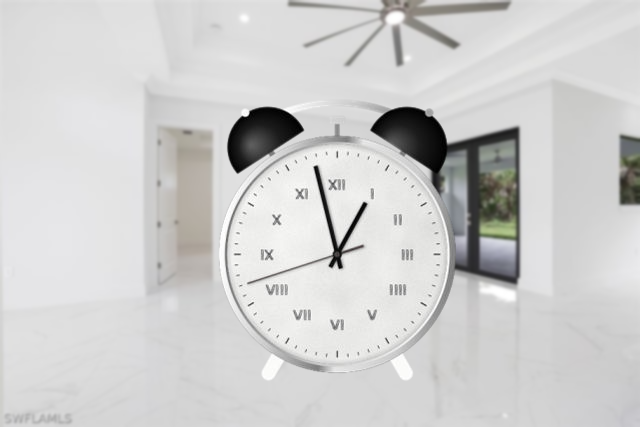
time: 12:57:42
